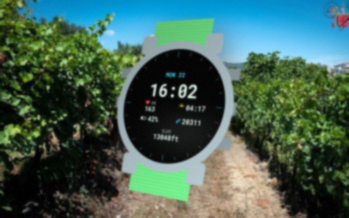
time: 16:02
